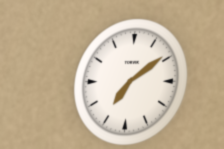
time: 7:09
